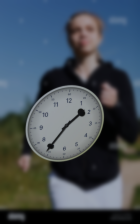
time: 1:36
